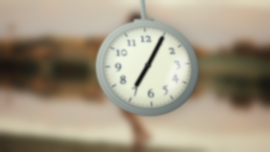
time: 7:05
